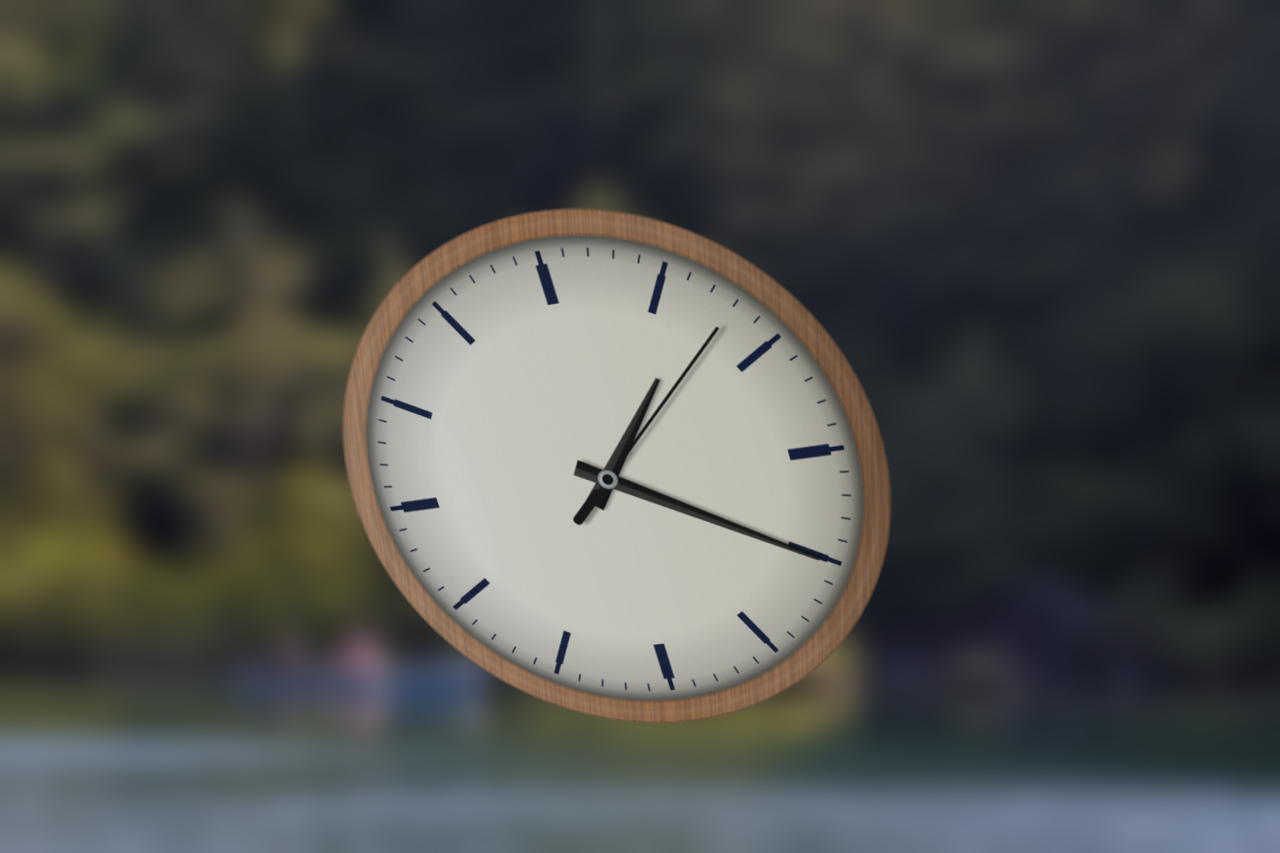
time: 1:20:08
